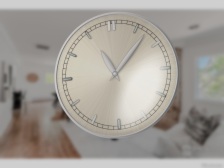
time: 11:07
